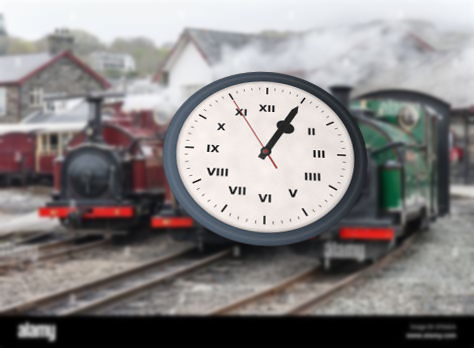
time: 1:04:55
